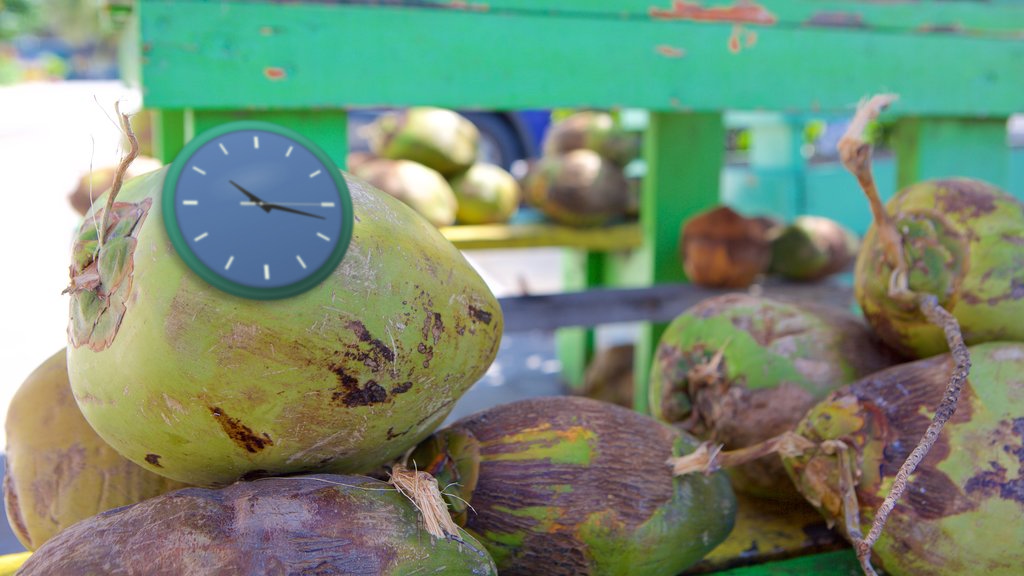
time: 10:17:15
